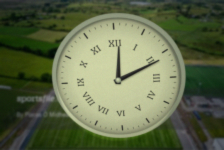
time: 12:11
